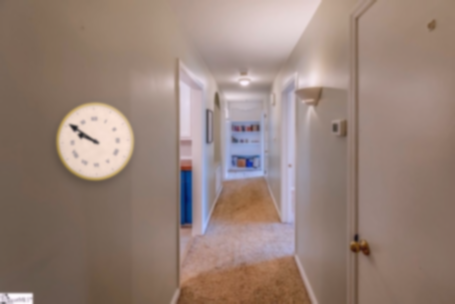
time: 9:51
